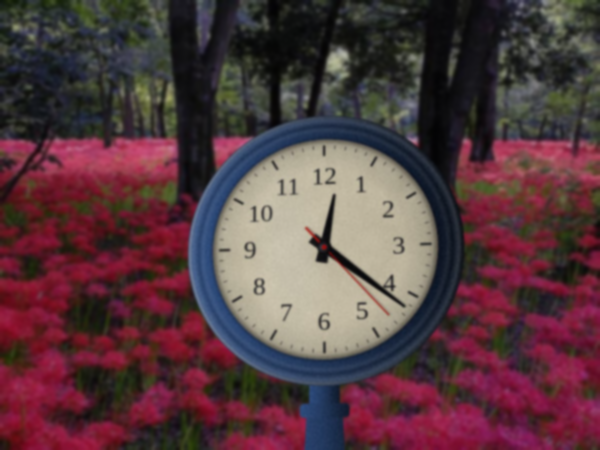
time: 12:21:23
